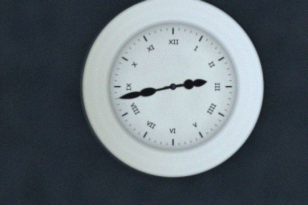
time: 2:43
